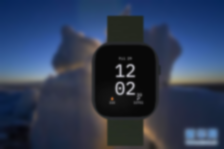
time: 12:02
